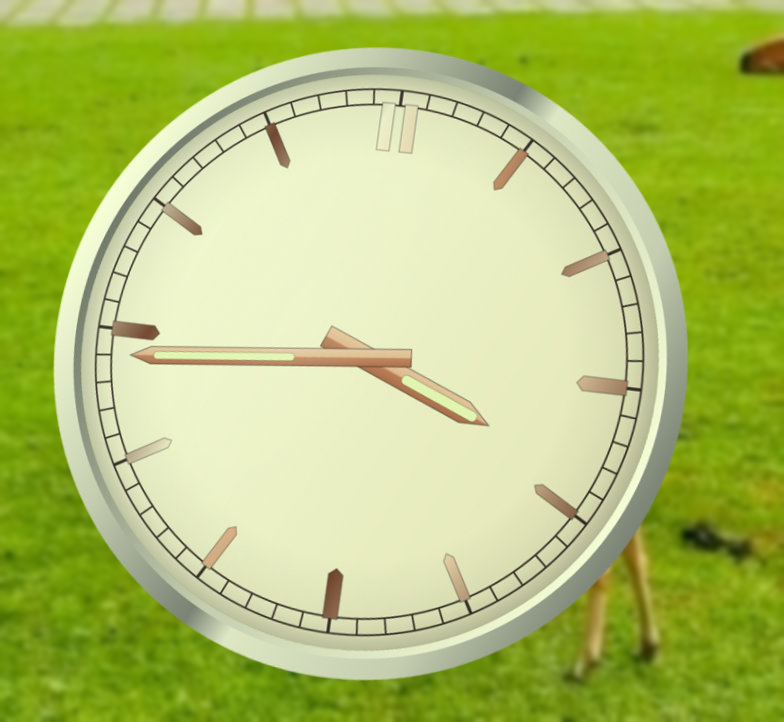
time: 3:44
